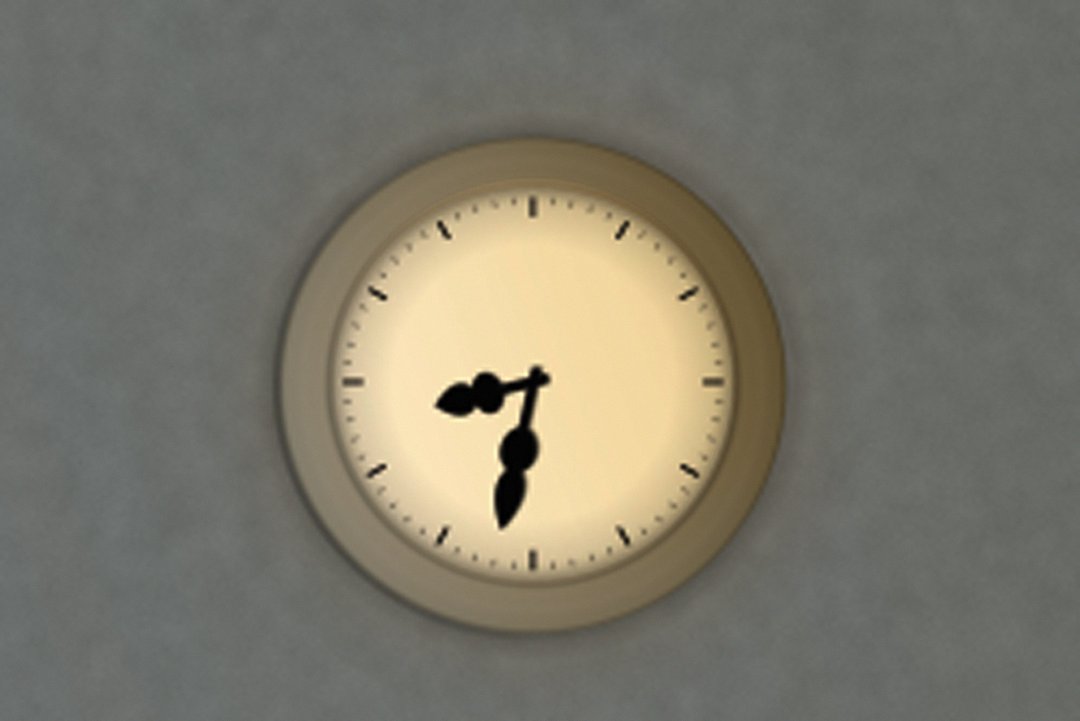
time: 8:32
